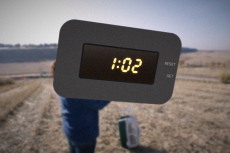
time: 1:02
